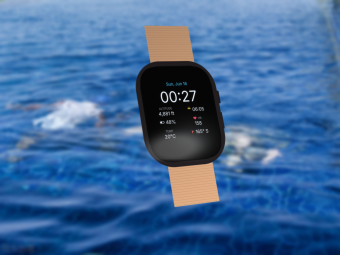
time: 0:27
